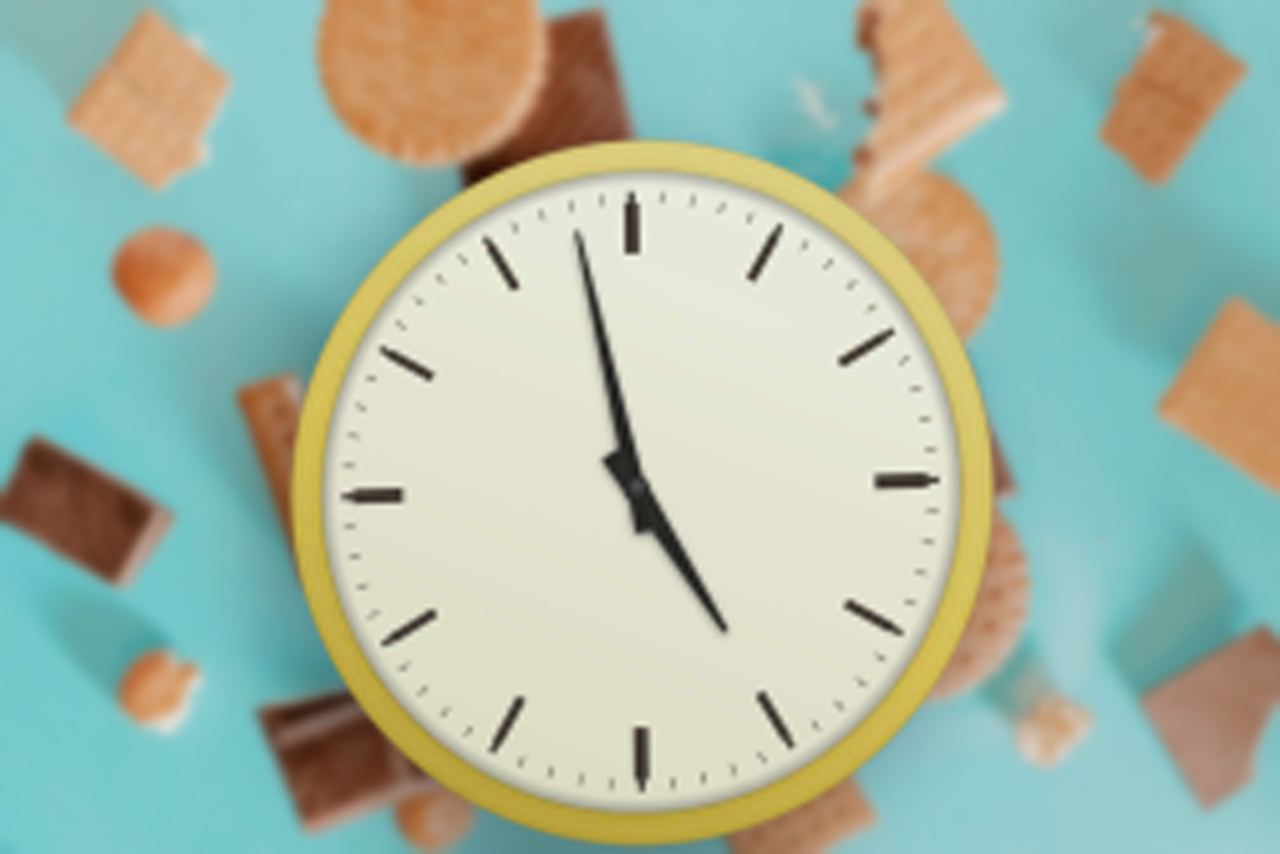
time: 4:58
